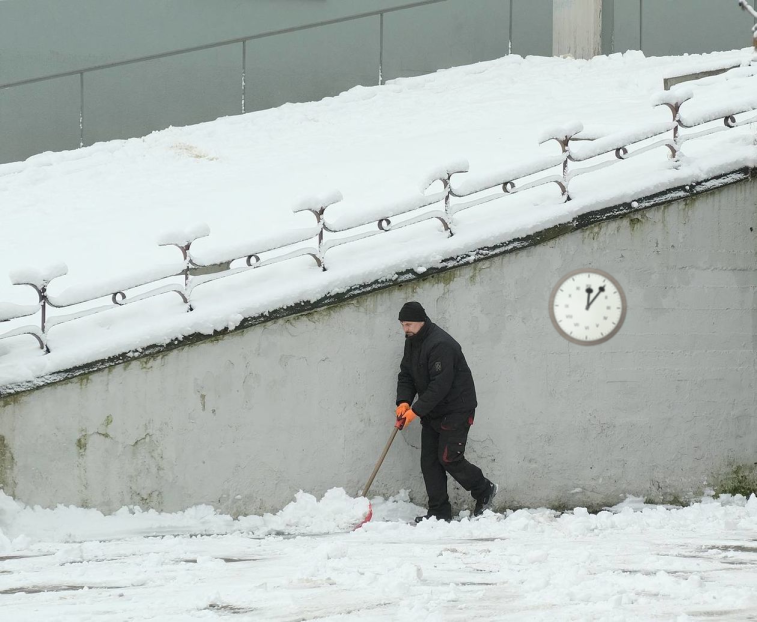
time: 12:06
